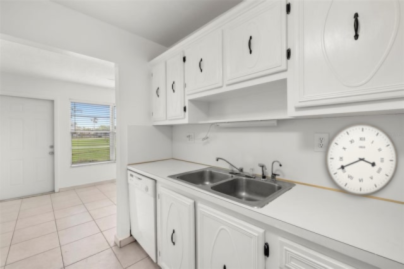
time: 3:41
